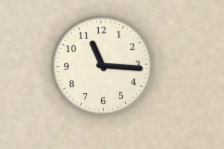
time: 11:16
